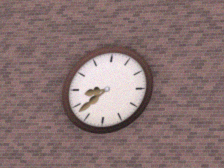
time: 8:38
